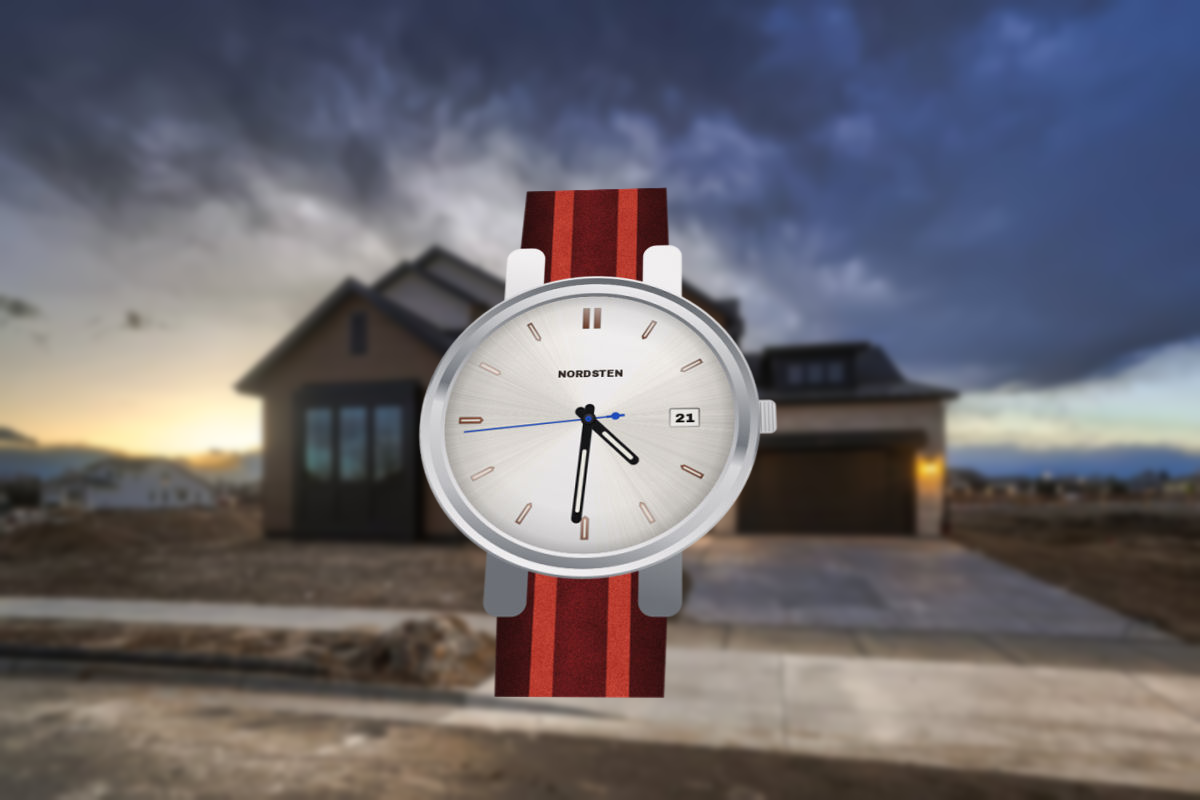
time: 4:30:44
